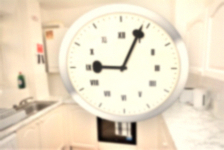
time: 9:04
